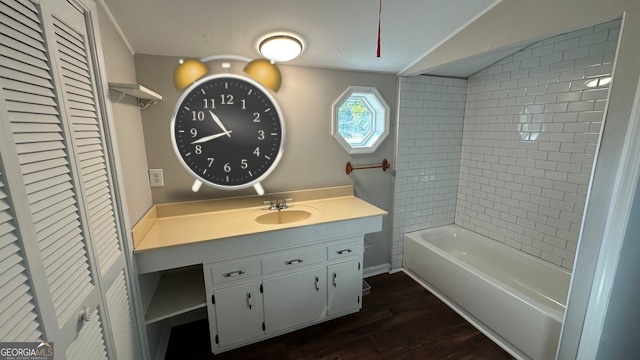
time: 10:42
